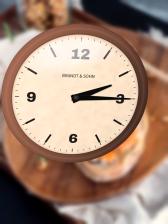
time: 2:15
